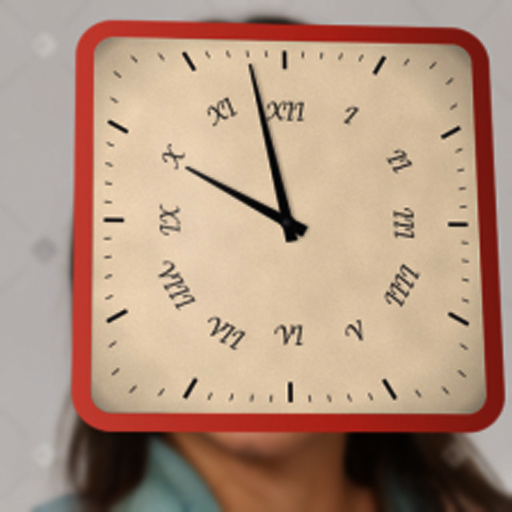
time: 9:58
